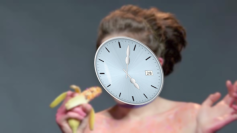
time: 5:03
